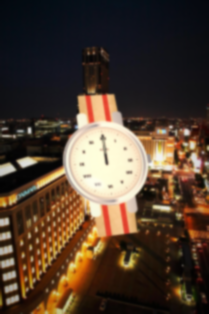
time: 12:00
